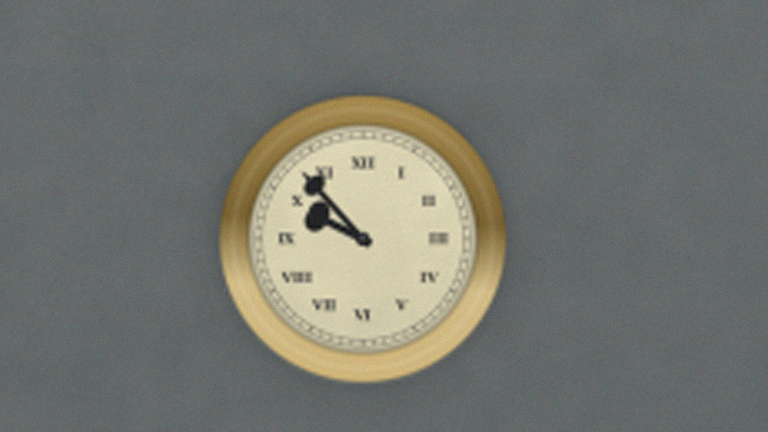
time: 9:53
